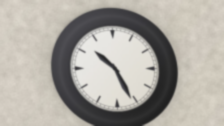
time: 10:26
